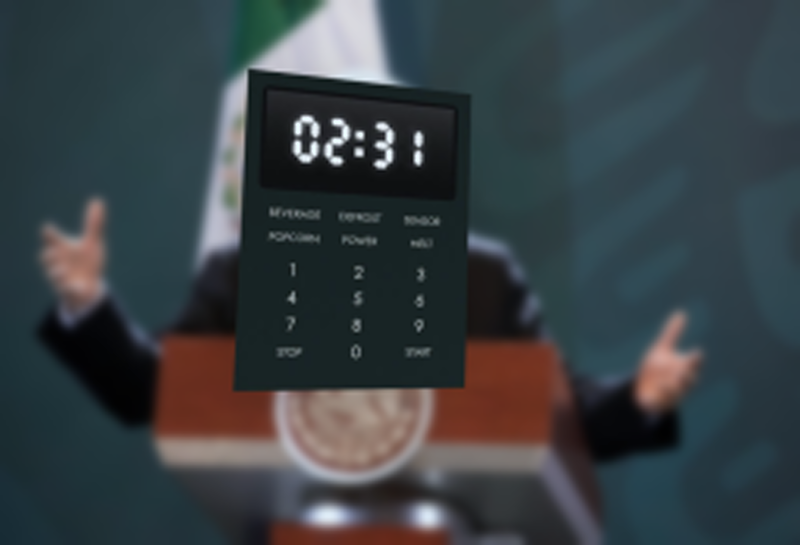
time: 2:31
